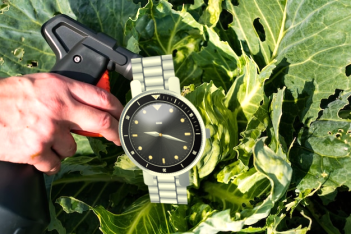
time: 9:18
